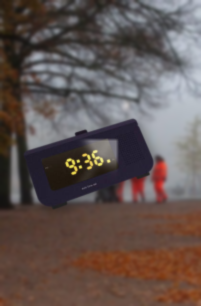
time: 9:36
